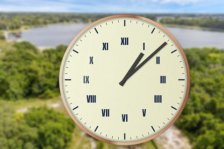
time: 1:08
